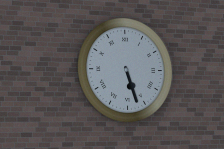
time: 5:27
